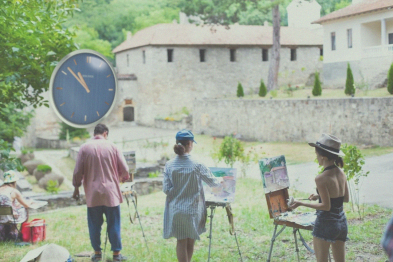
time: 10:52
